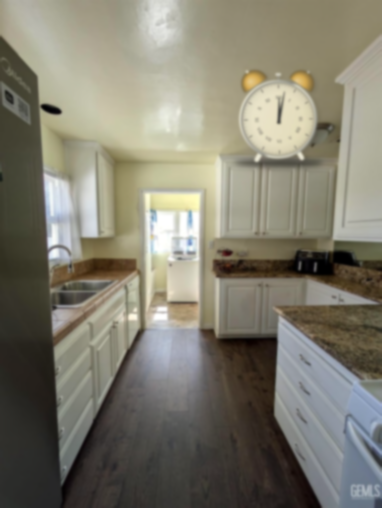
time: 12:02
